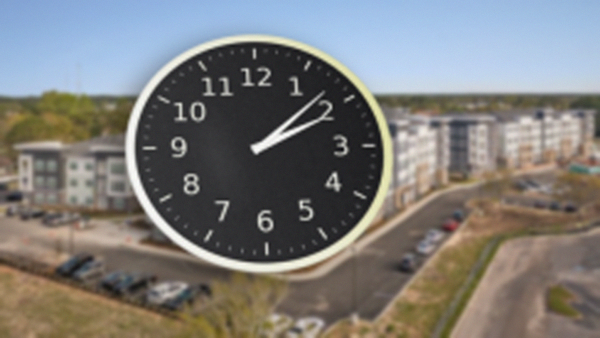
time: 2:08
